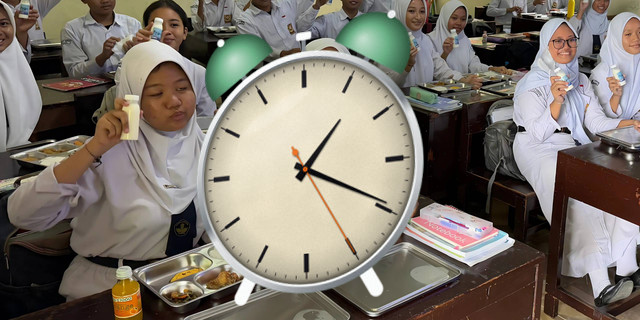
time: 1:19:25
